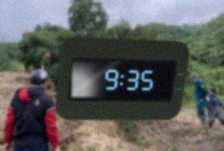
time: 9:35
